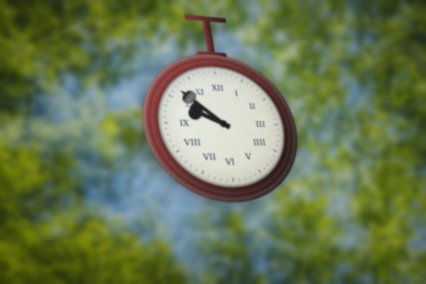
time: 9:52
